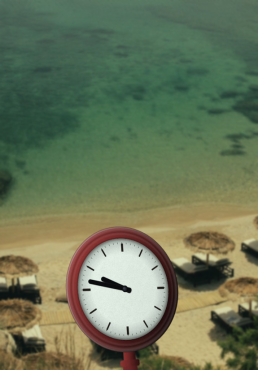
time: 9:47
